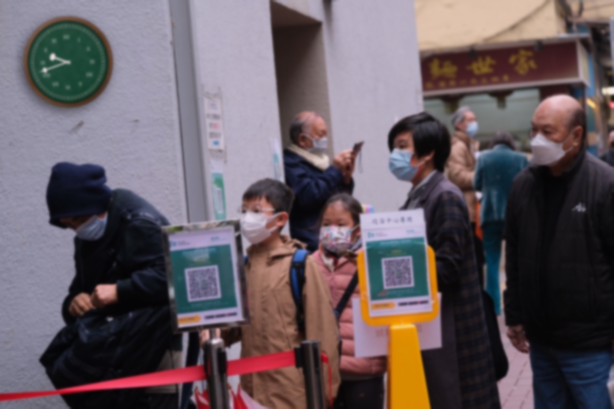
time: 9:42
